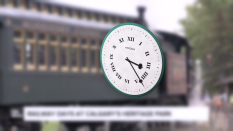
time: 3:23
